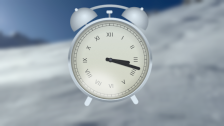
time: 3:18
